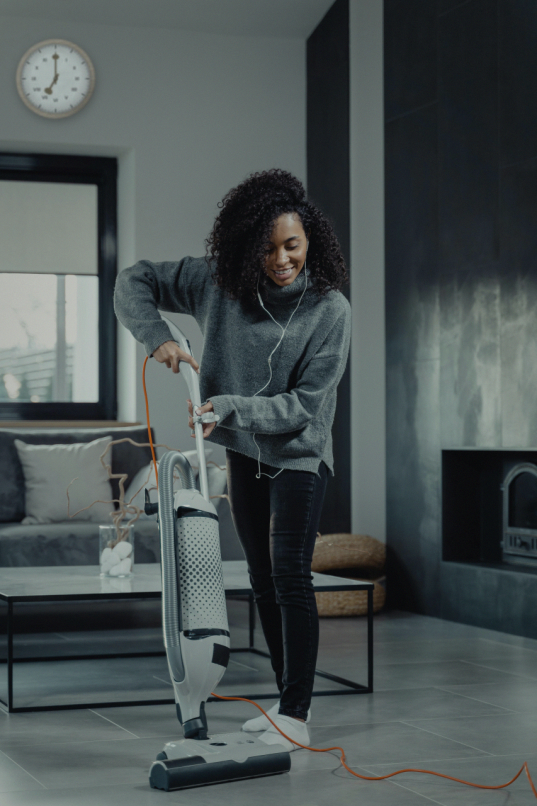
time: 7:00
